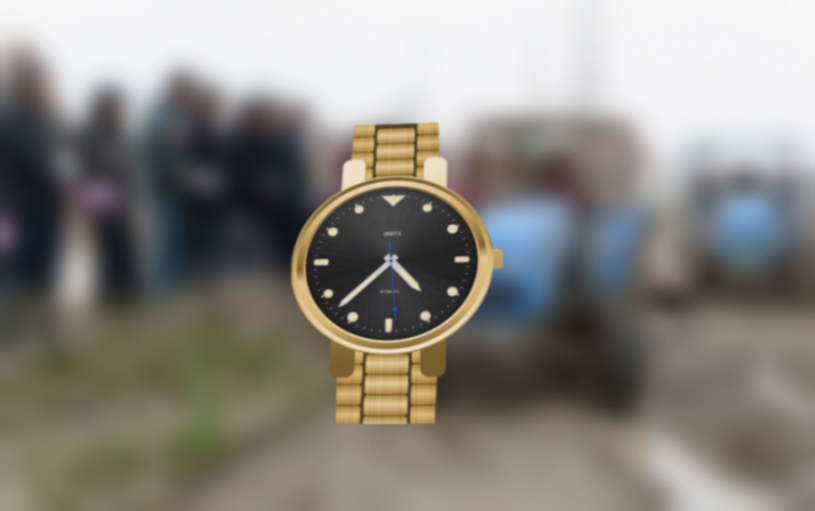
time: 4:37:29
